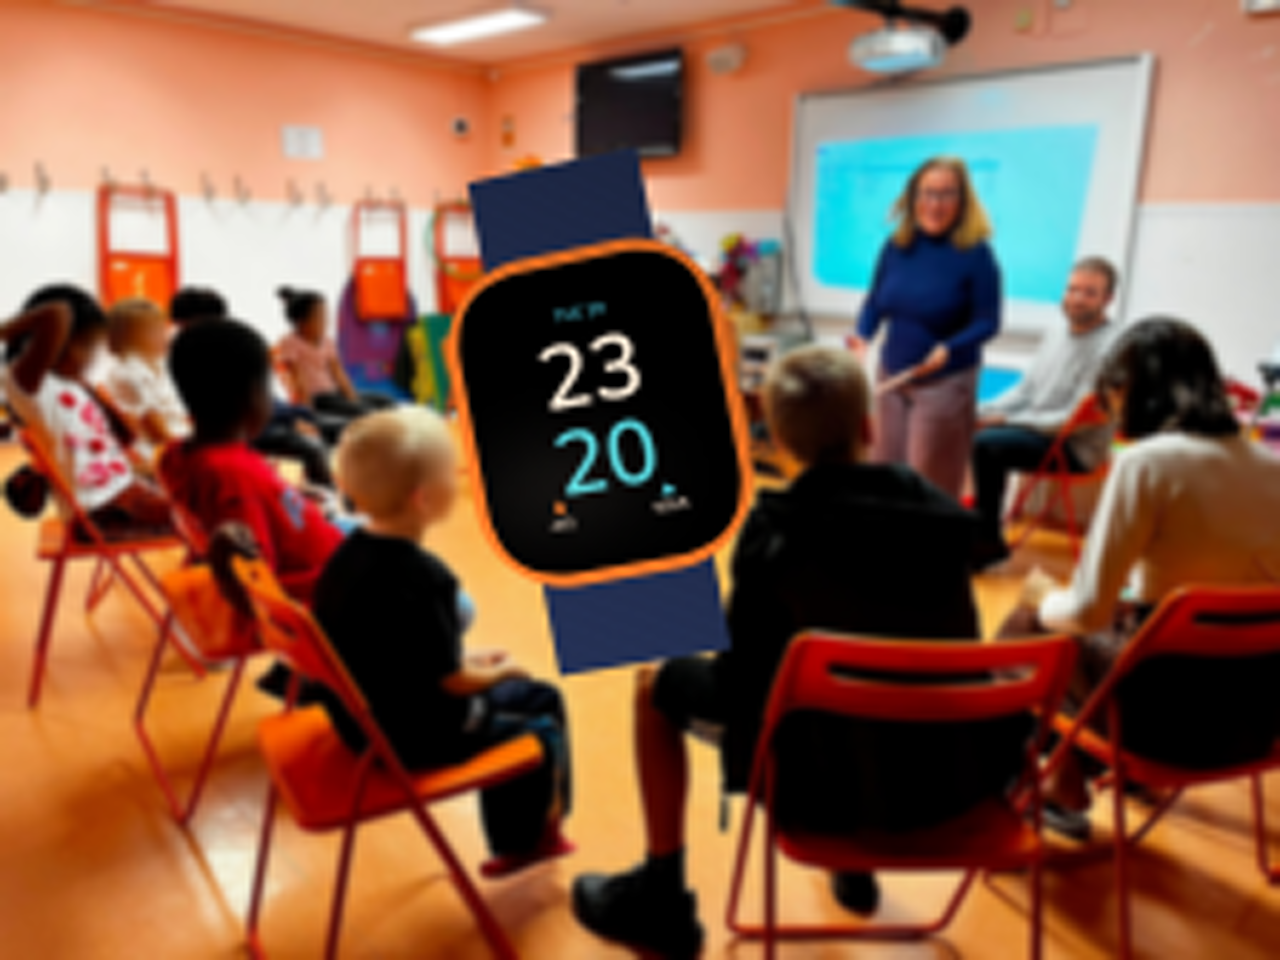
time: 23:20
